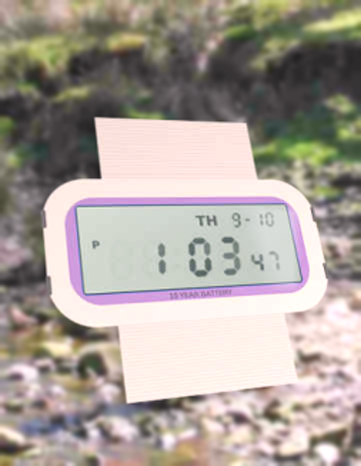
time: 1:03:47
